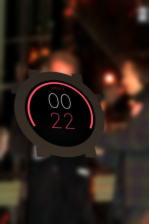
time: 0:22
